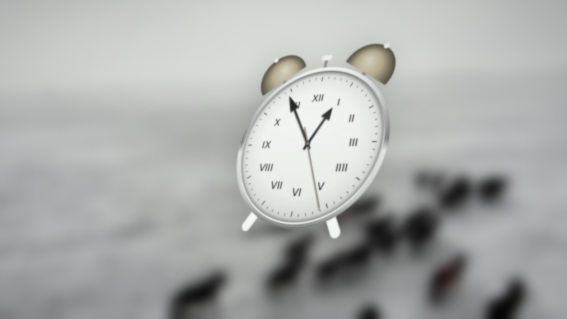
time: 12:54:26
